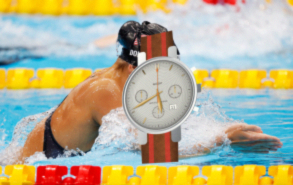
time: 5:41
